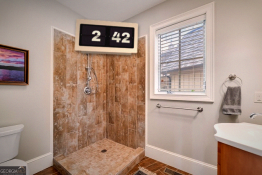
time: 2:42
